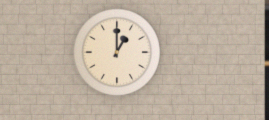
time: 1:00
